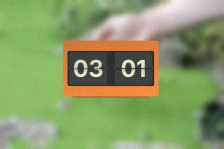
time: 3:01
